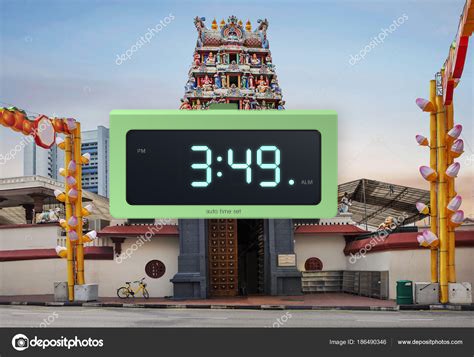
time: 3:49
